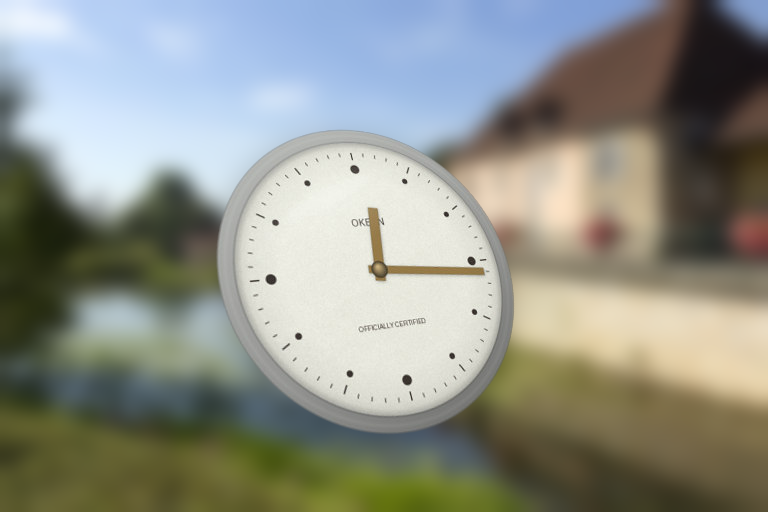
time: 12:16
